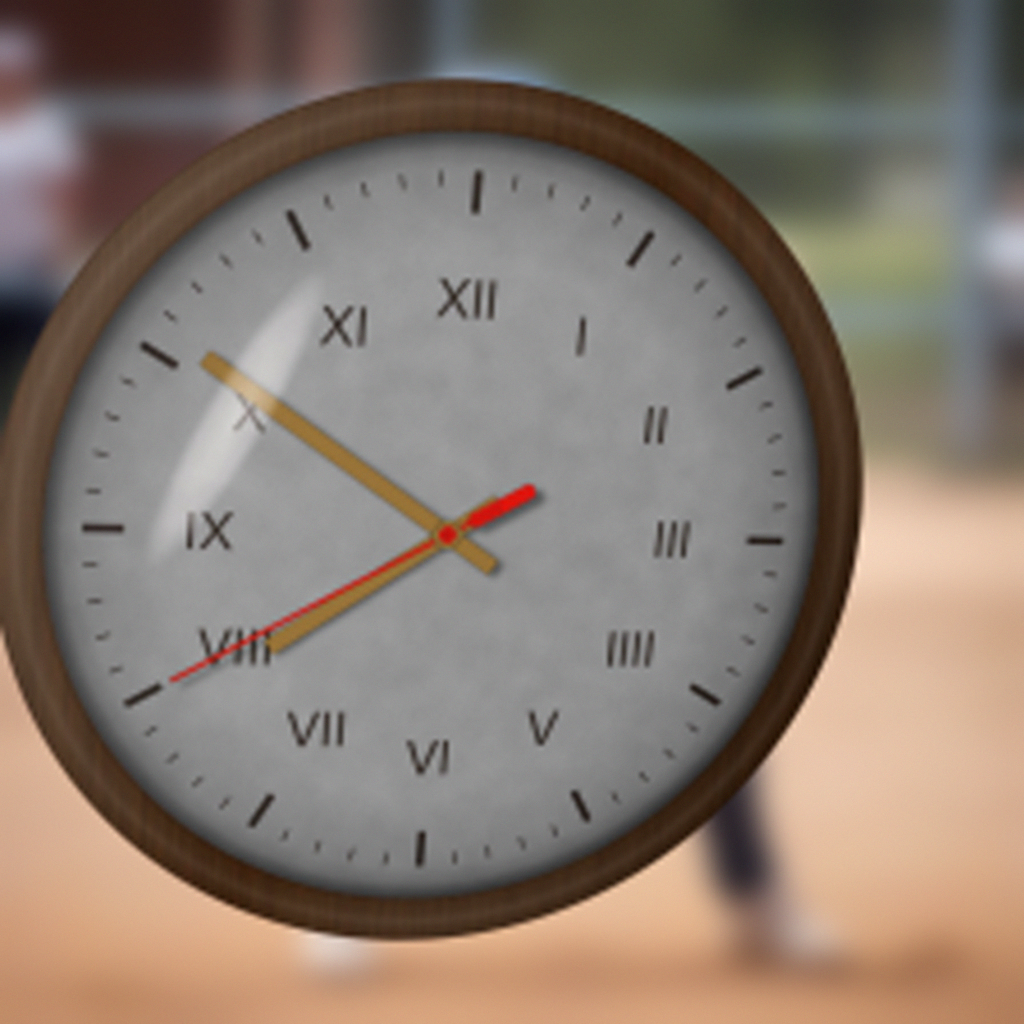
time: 7:50:40
